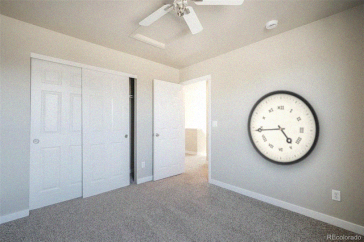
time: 4:44
